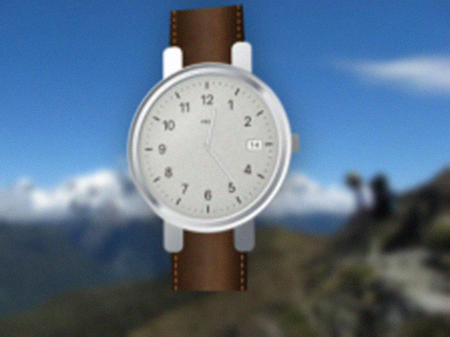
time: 12:24
